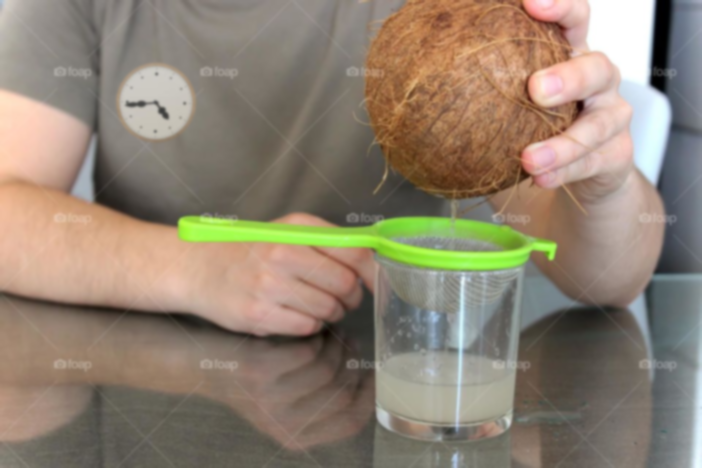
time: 4:44
